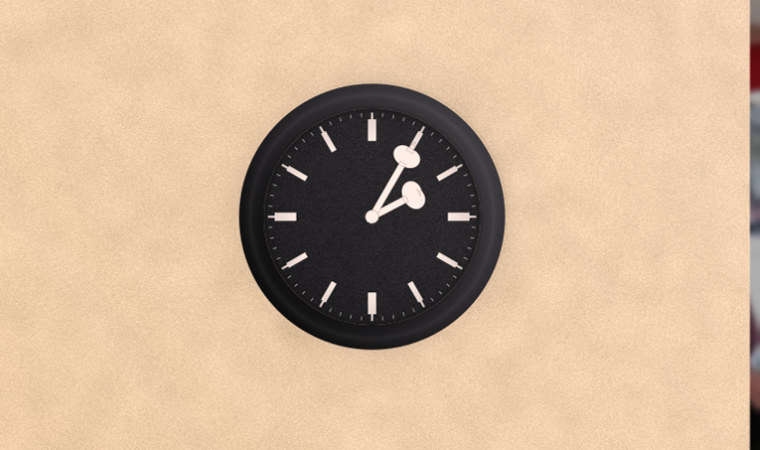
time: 2:05
